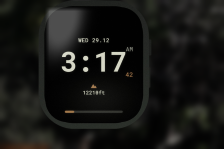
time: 3:17
